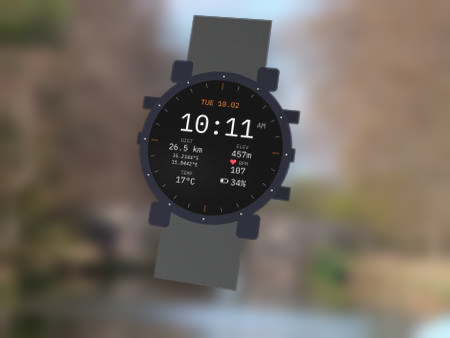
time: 10:11
